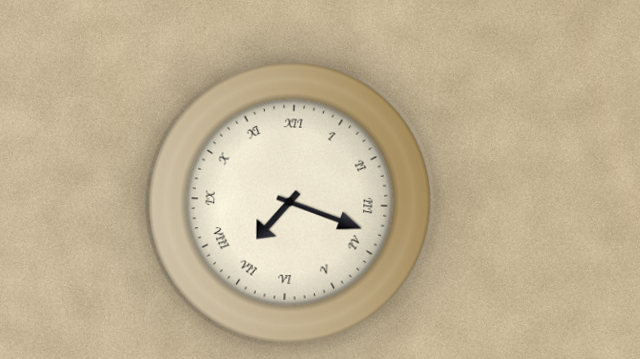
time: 7:18
